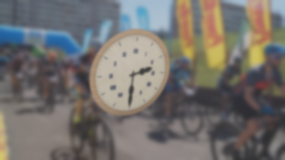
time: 2:30
